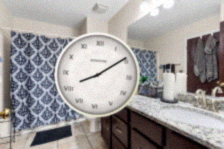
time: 8:09
